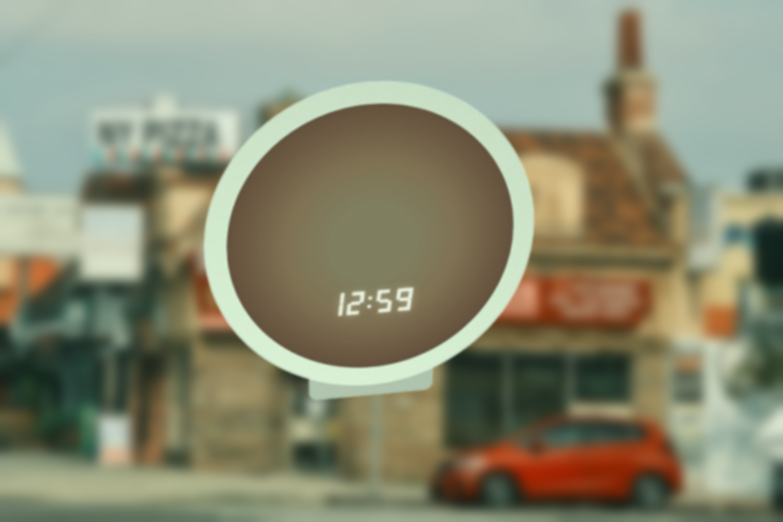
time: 12:59
